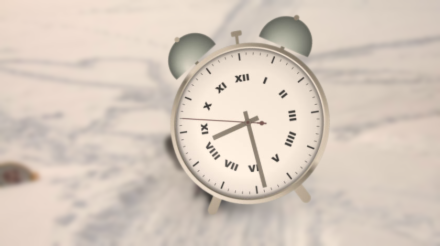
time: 8:28:47
